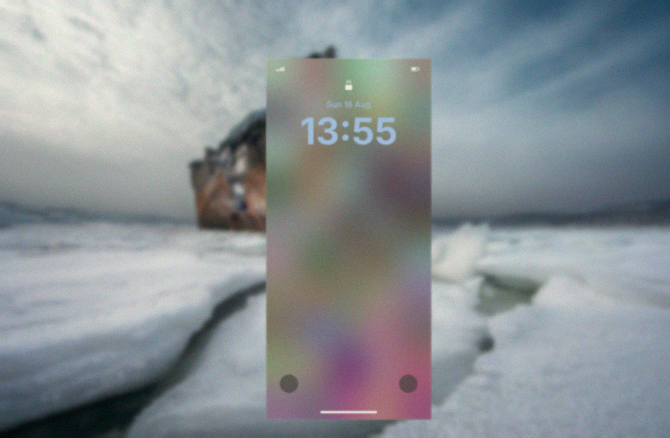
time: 13:55
